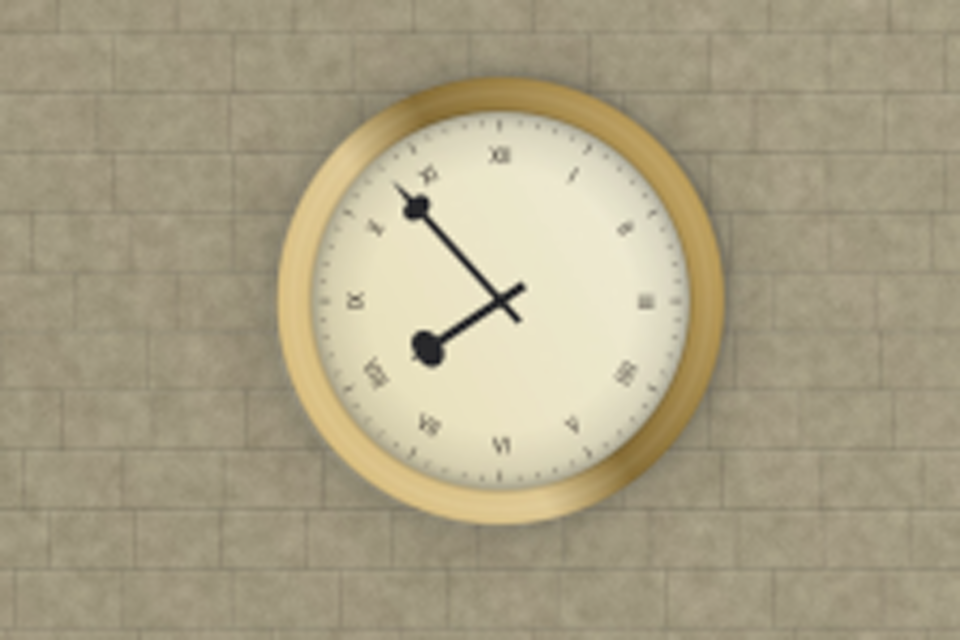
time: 7:53
